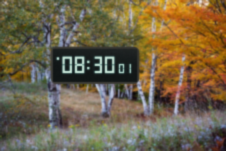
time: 8:30:01
